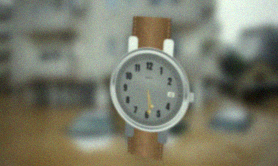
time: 5:29
